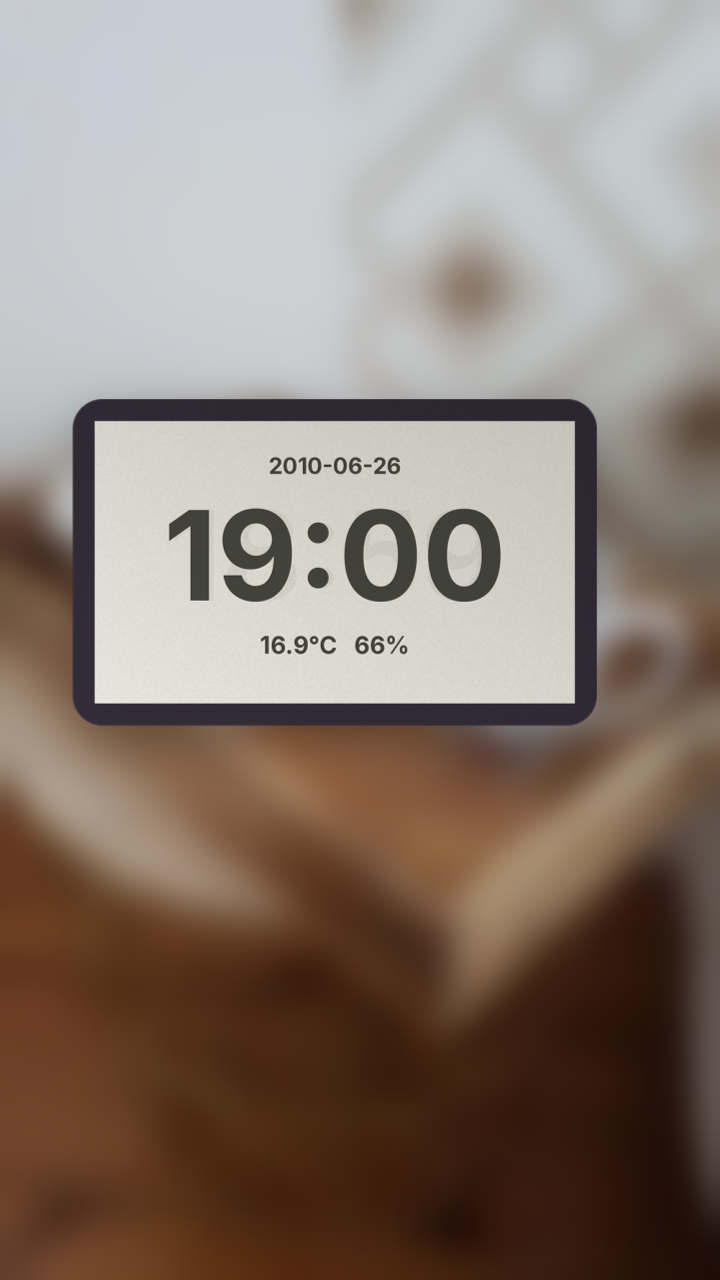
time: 19:00
